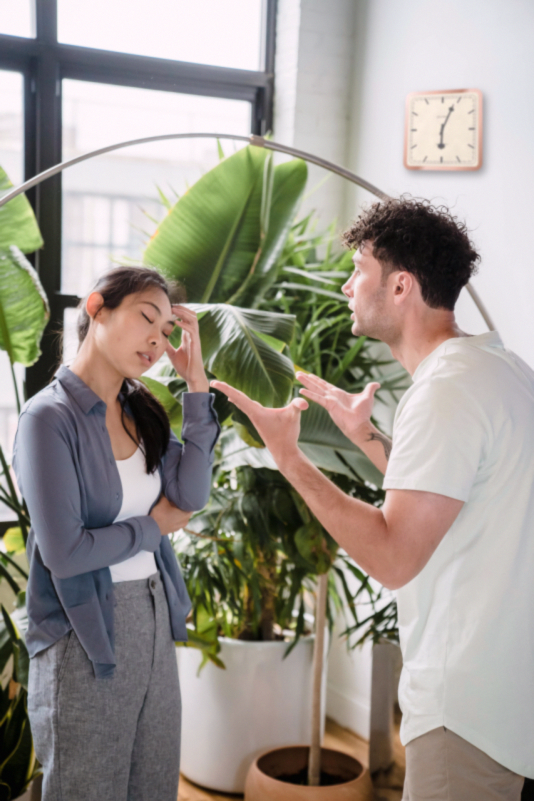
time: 6:04
